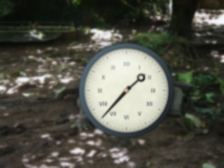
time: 1:37
